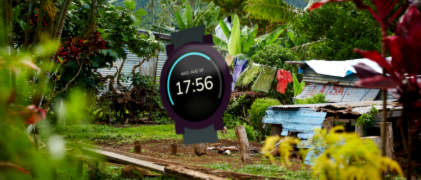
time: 17:56
